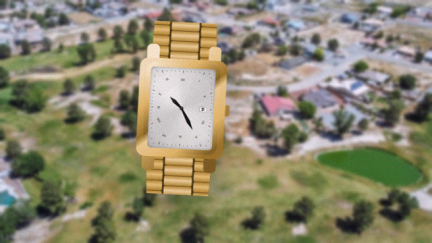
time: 10:25
